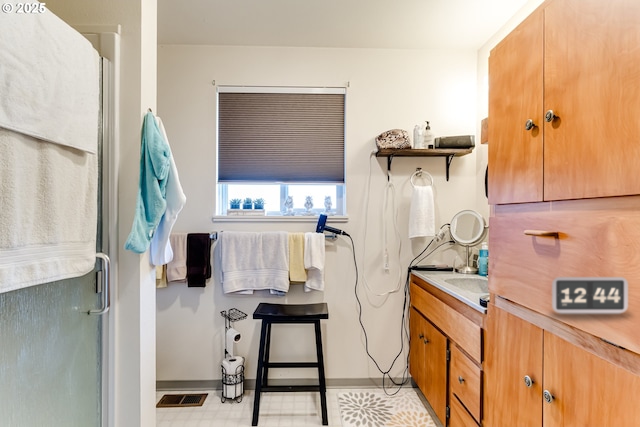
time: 12:44
